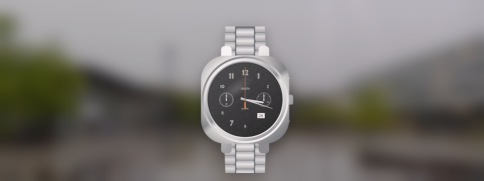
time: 3:18
